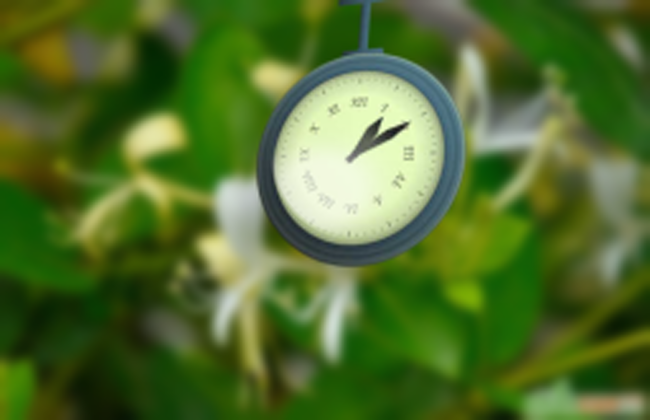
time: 1:10
